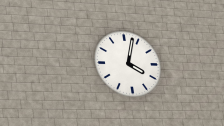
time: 4:03
